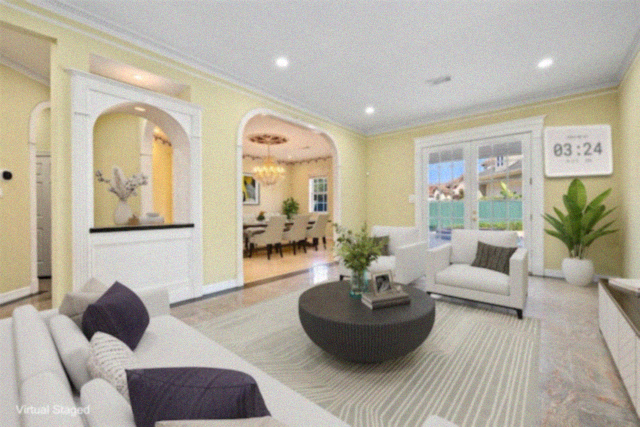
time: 3:24
